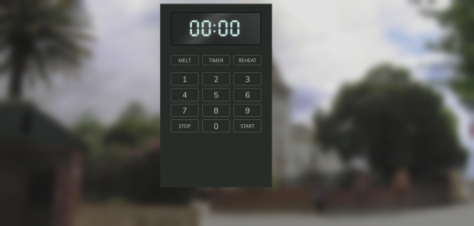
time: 0:00
